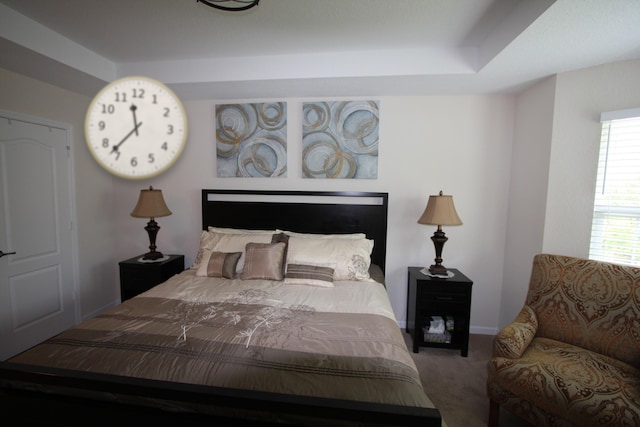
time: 11:37
